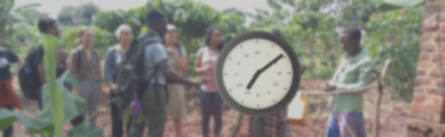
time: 7:09
